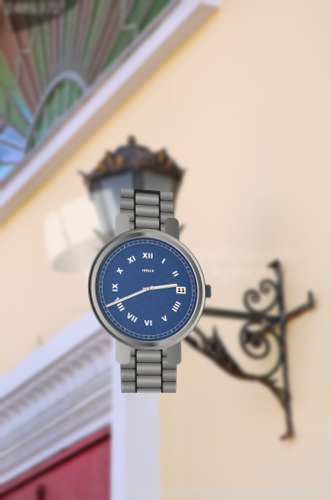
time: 2:41
